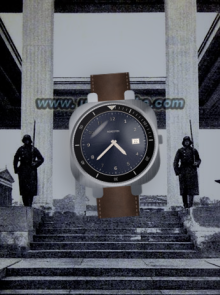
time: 4:38
